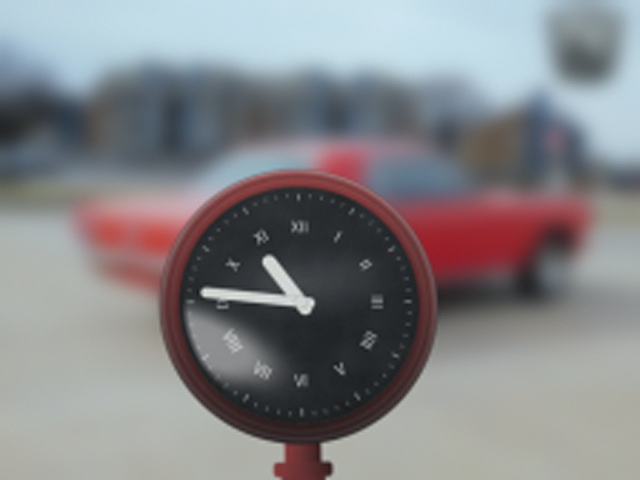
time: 10:46
